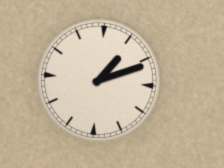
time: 1:11
